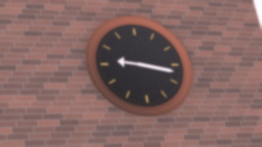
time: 9:17
